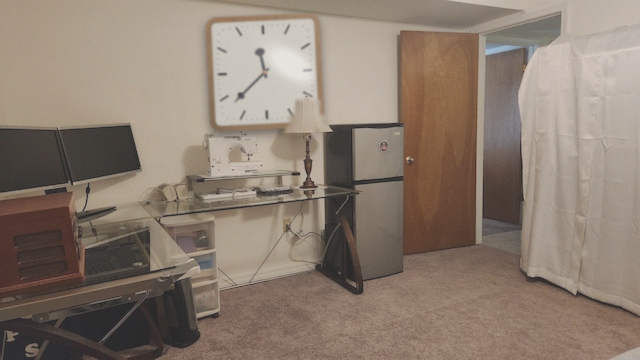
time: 11:38
